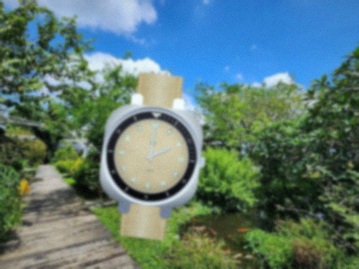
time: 2:00
